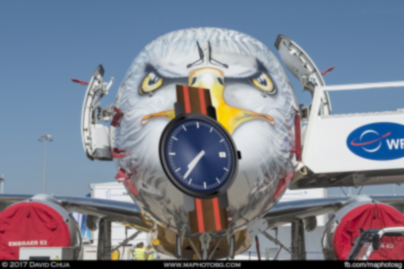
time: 7:37
